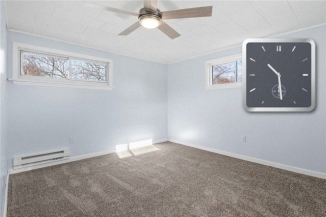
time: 10:29
